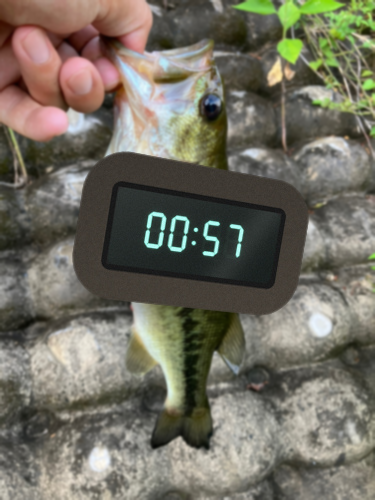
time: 0:57
